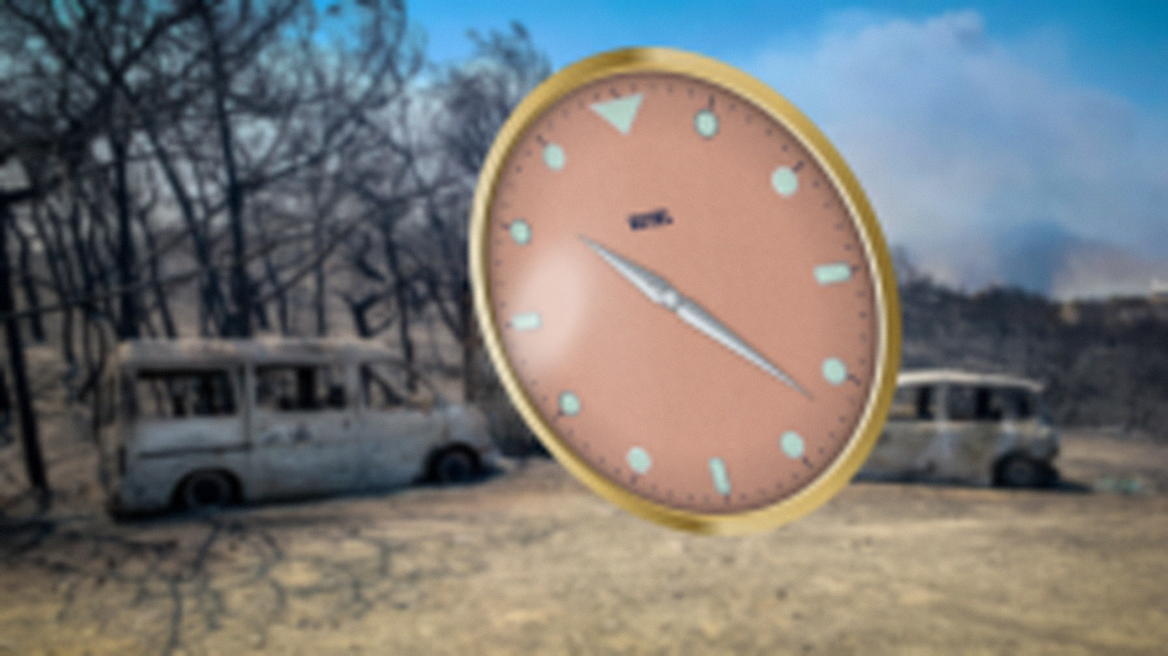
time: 10:22
